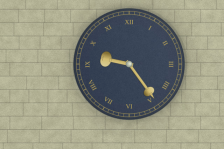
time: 9:24
